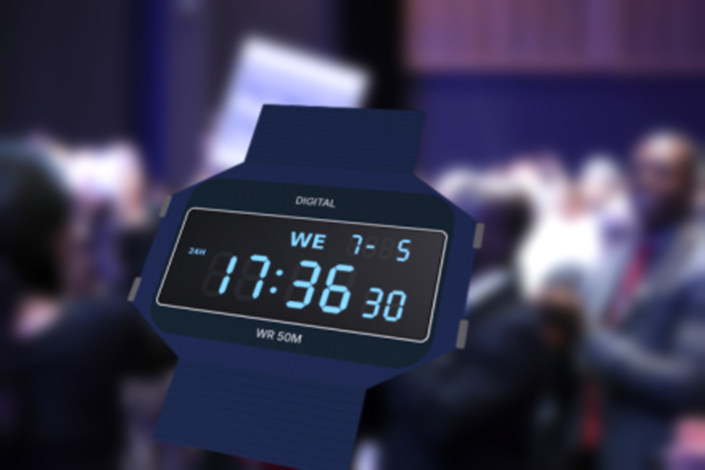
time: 17:36:30
